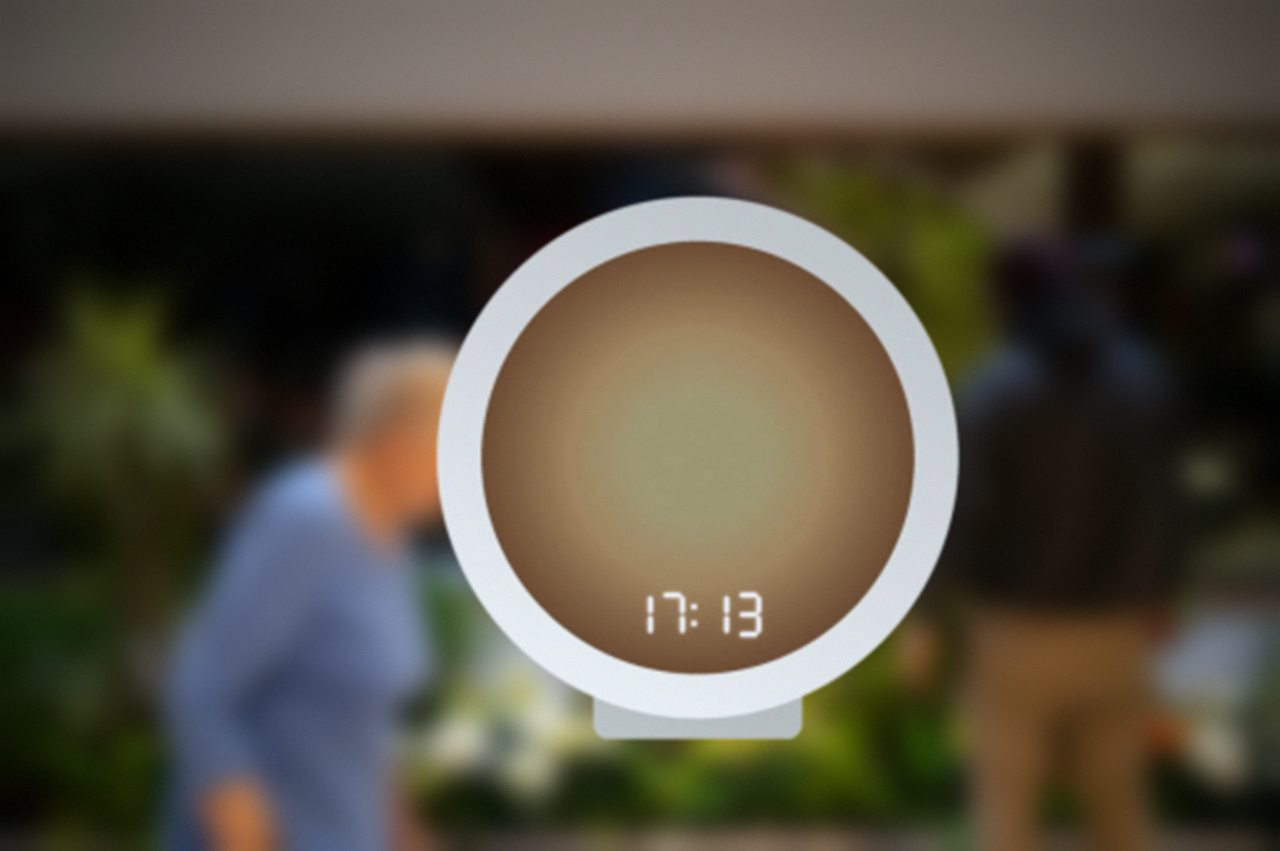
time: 17:13
